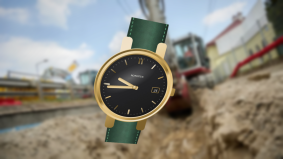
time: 9:44
